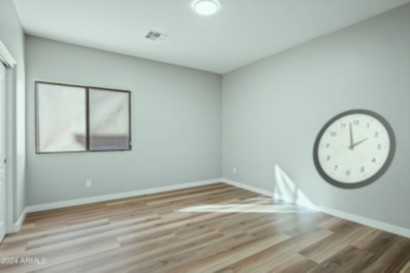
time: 1:58
